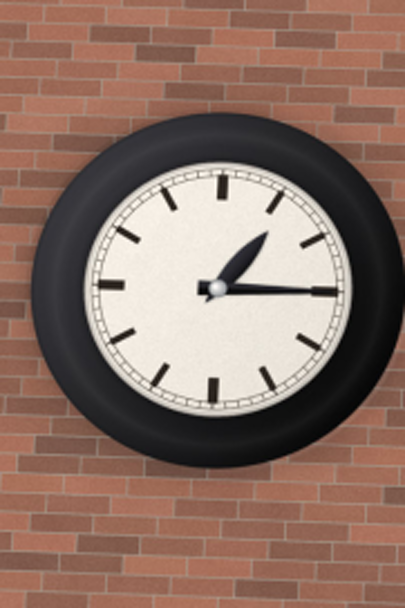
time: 1:15
